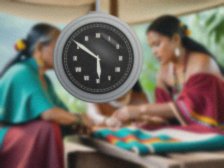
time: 5:51
